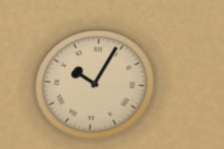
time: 10:04
